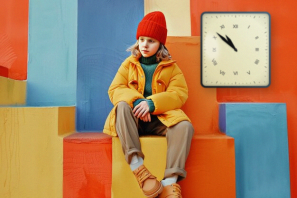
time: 10:52
